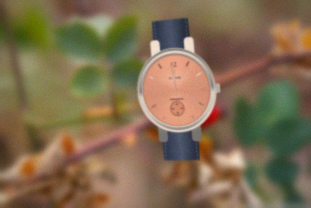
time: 11:59
